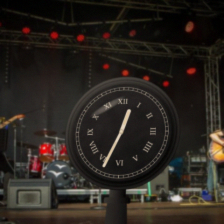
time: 12:34
